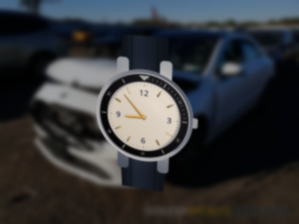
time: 8:53
